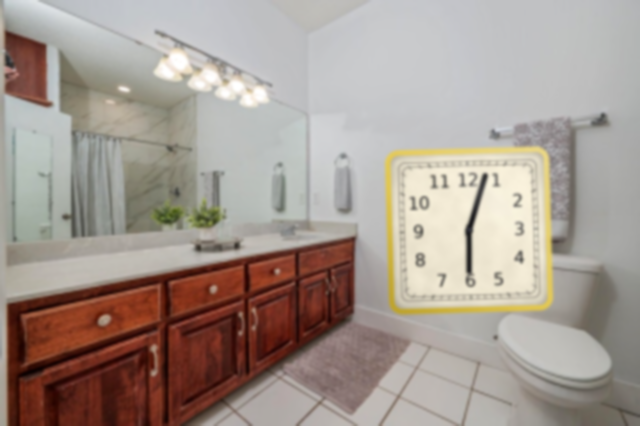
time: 6:03
